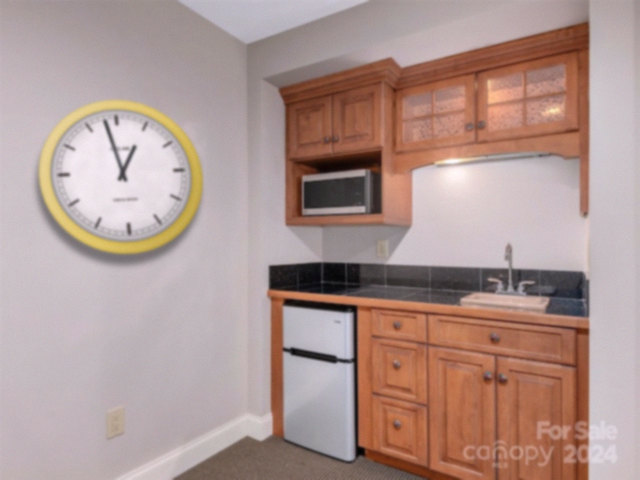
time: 12:58
